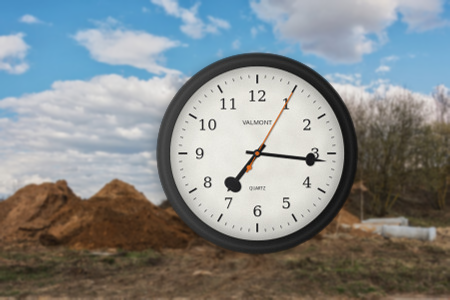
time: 7:16:05
